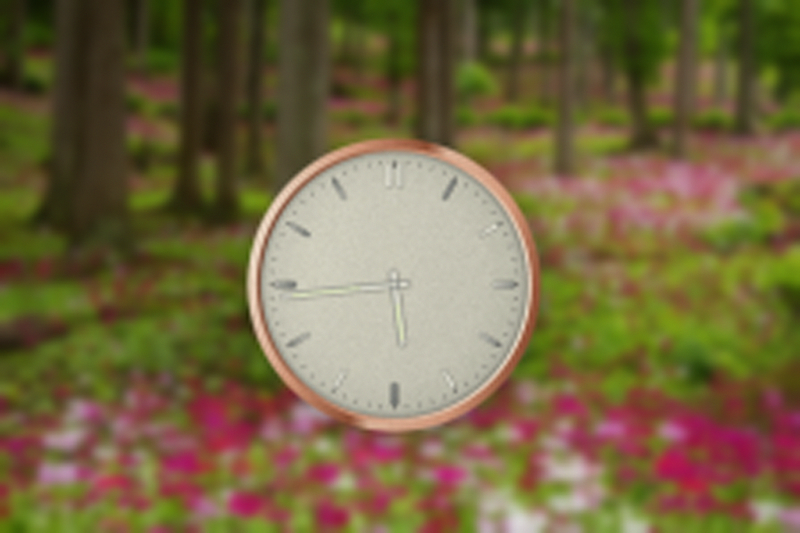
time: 5:44
